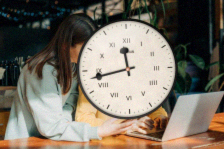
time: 11:43
